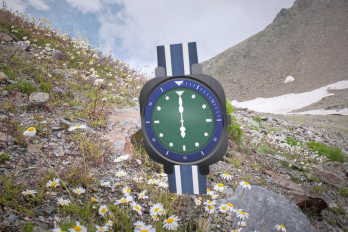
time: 6:00
